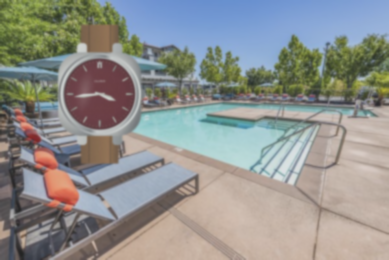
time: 3:44
